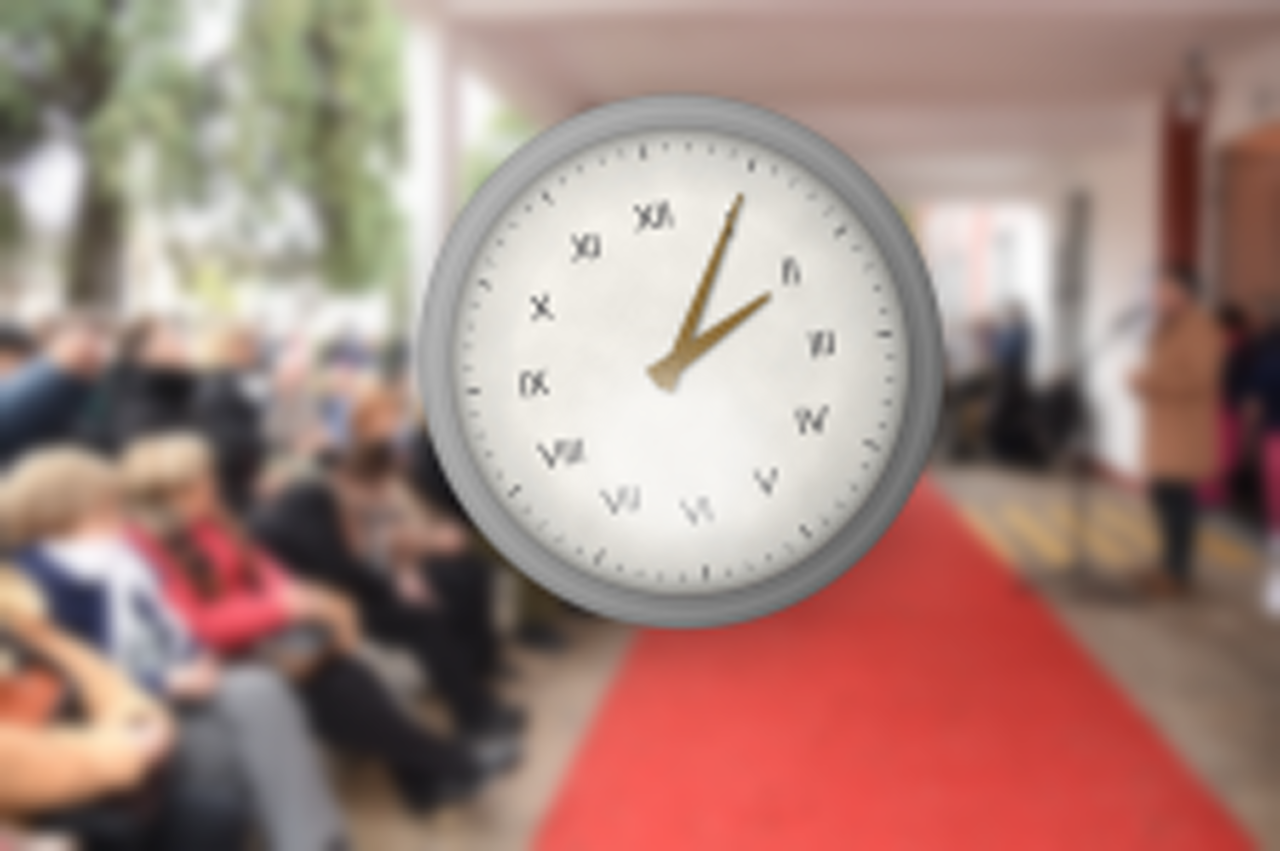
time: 2:05
